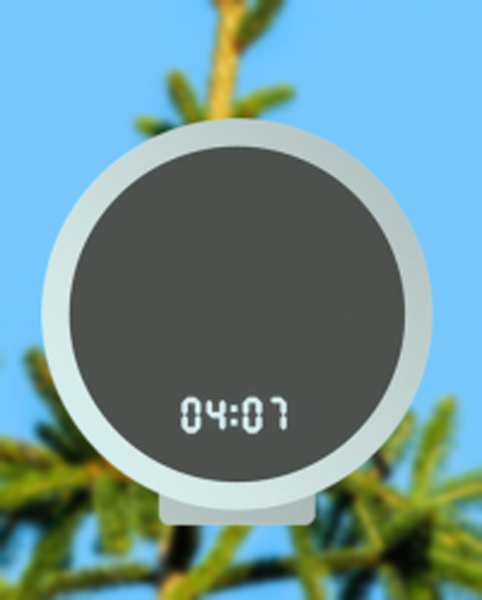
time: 4:07
